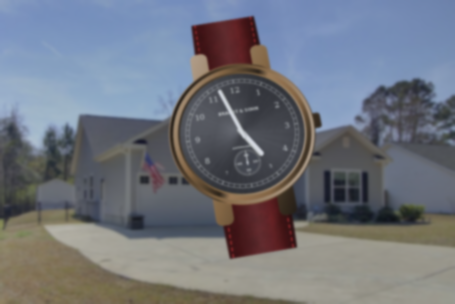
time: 4:57
